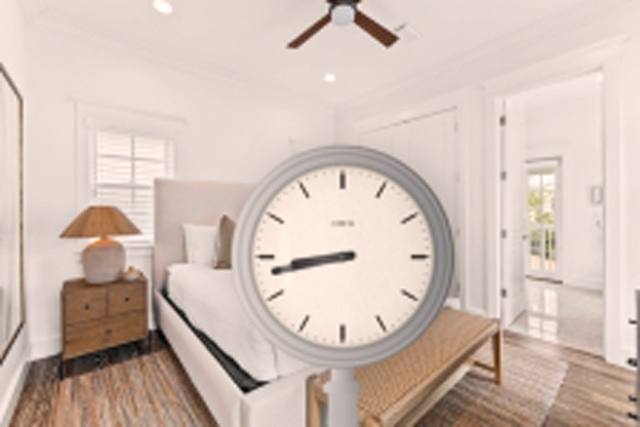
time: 8:43
